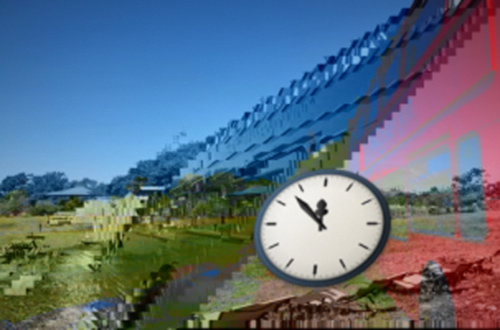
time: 11:53
